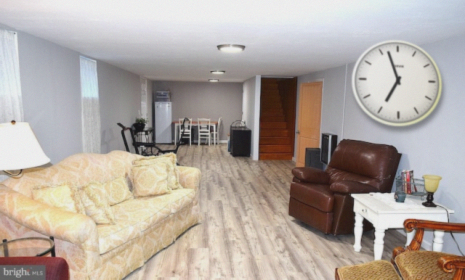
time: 6:57
